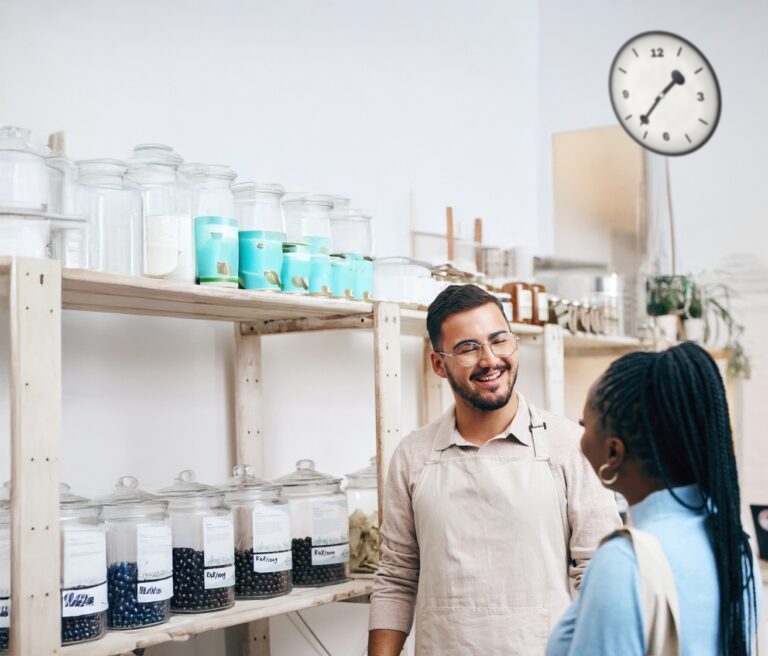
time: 1:37
